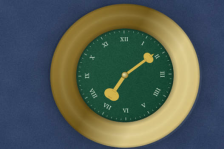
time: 7:09
